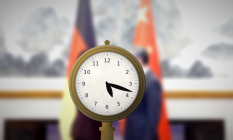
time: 5:18
